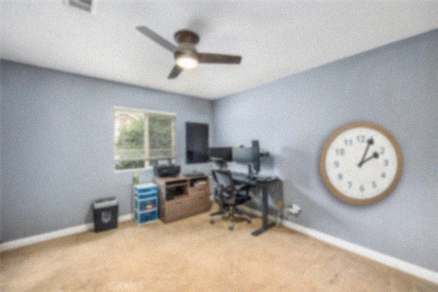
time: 2:04
